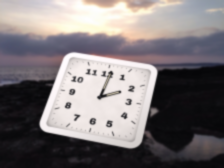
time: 2:01
